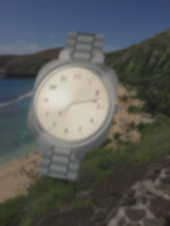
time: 7:12
